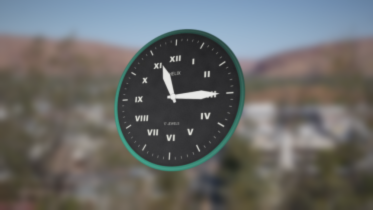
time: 11:15
